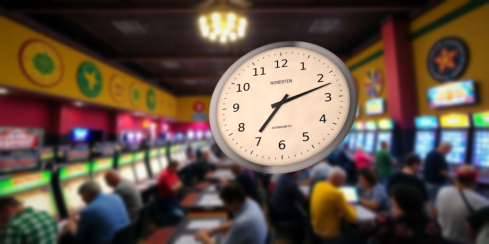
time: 7:12
